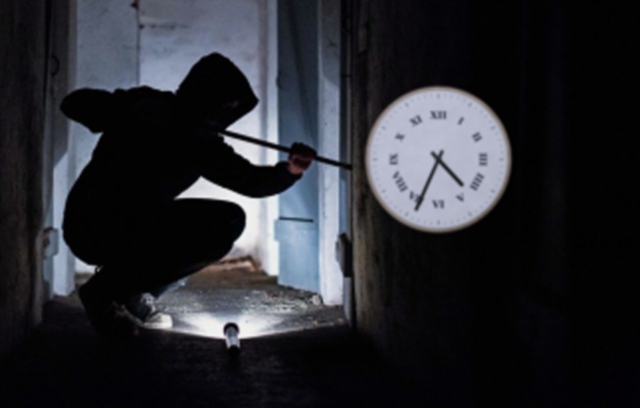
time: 4:34
